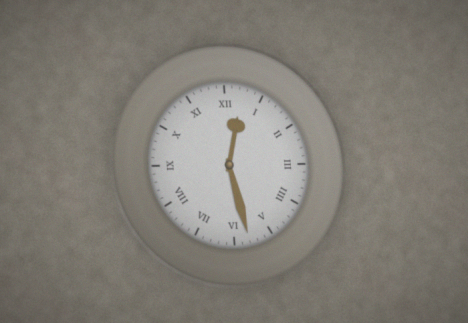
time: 12:28
